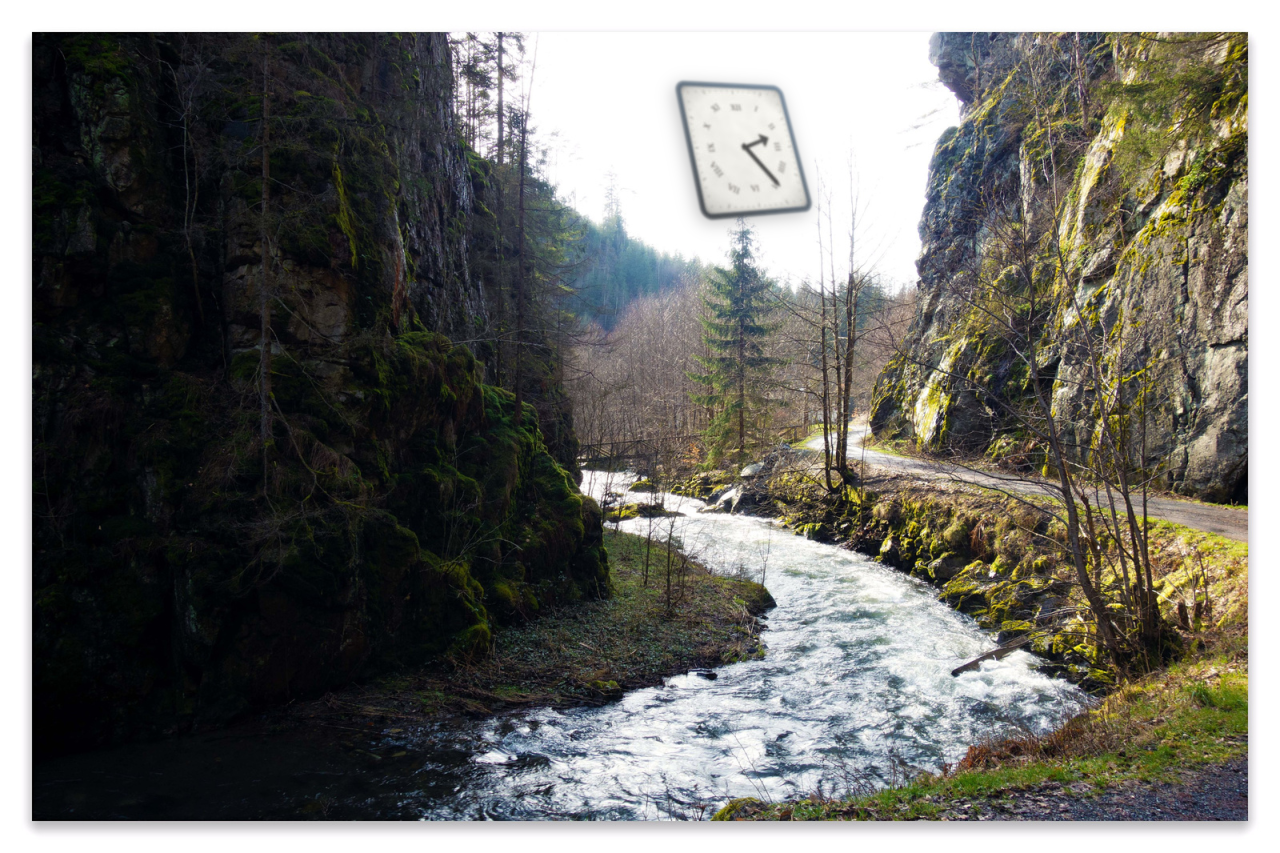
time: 2:24
